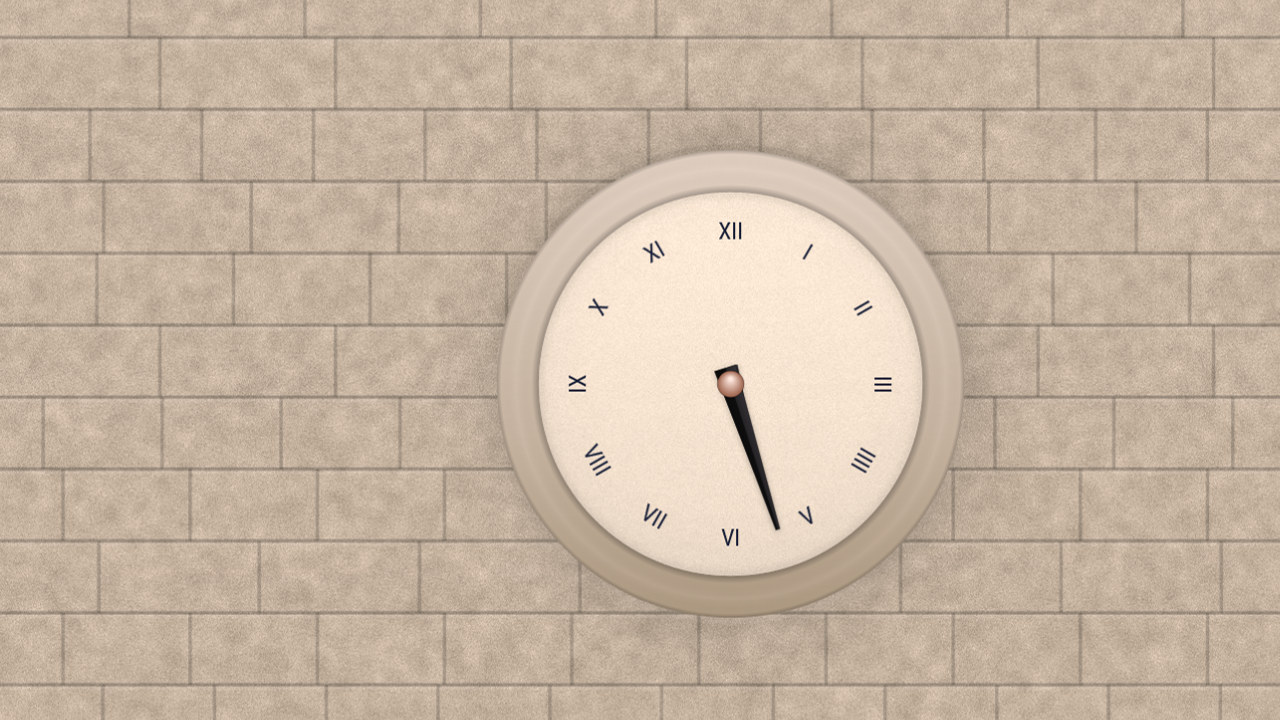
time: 5:27
